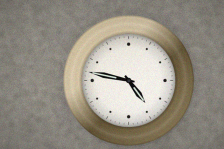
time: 4:47
